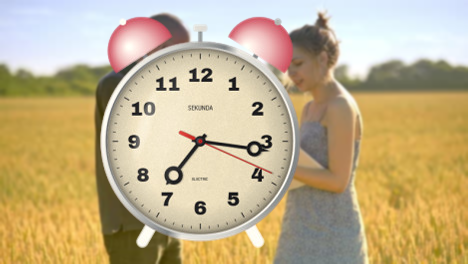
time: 7:16:19
